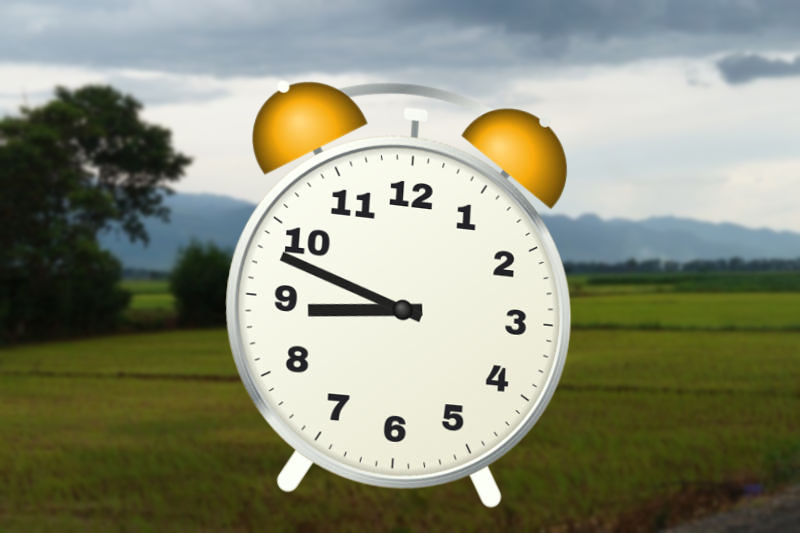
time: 8:48
